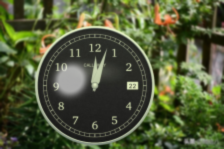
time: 12:03
